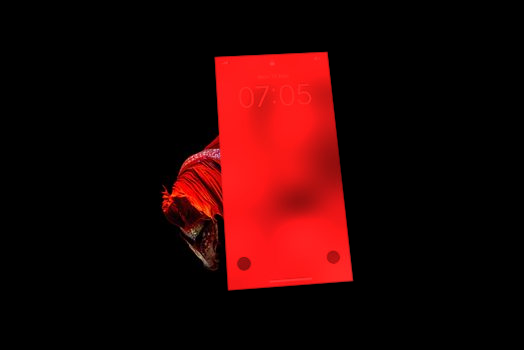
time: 7:05
